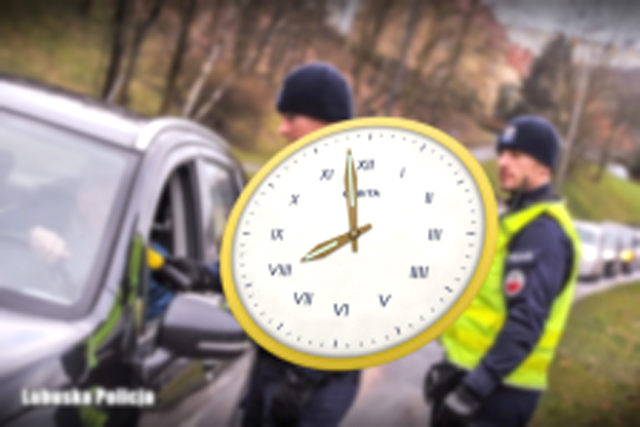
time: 7:58
